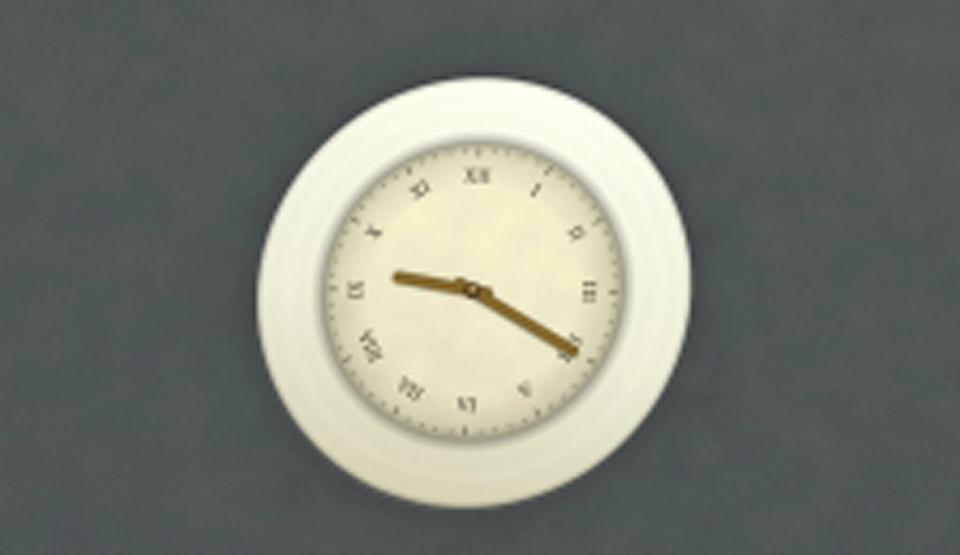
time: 9:20
